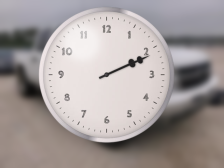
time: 2:11
